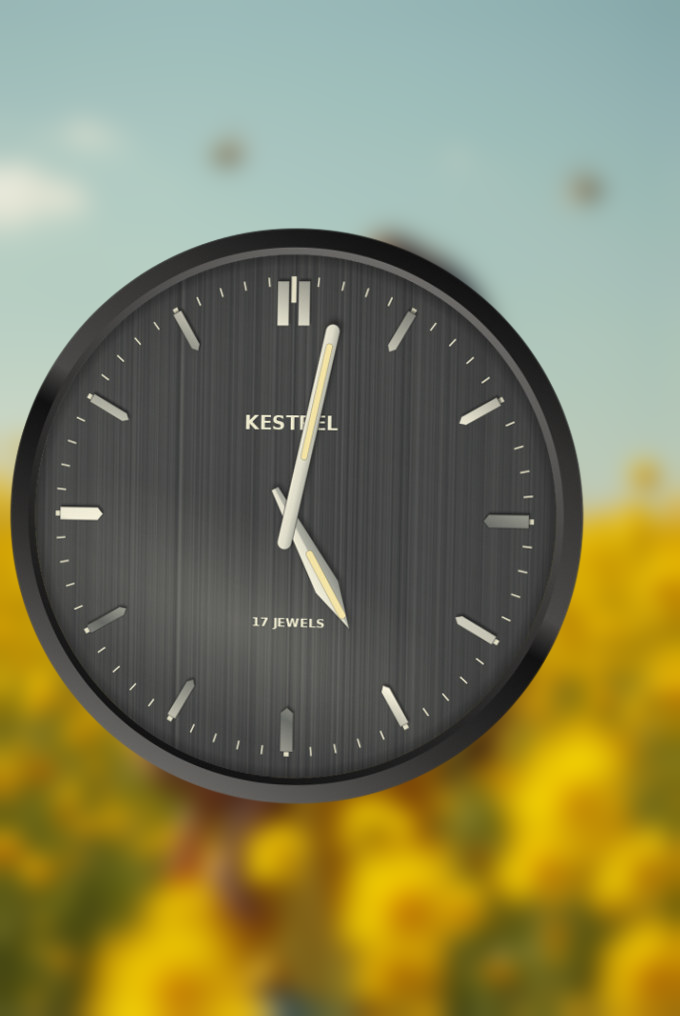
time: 5:02
